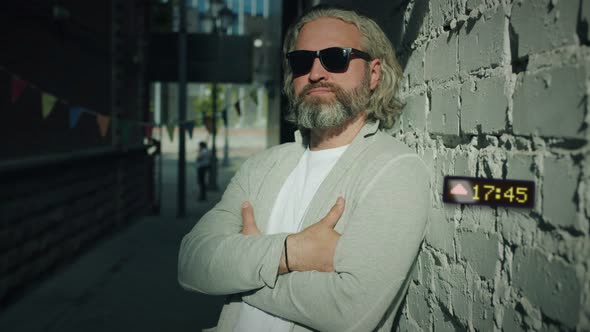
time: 17:45
